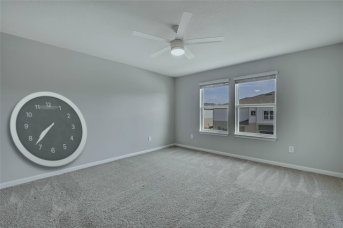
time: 7:37
